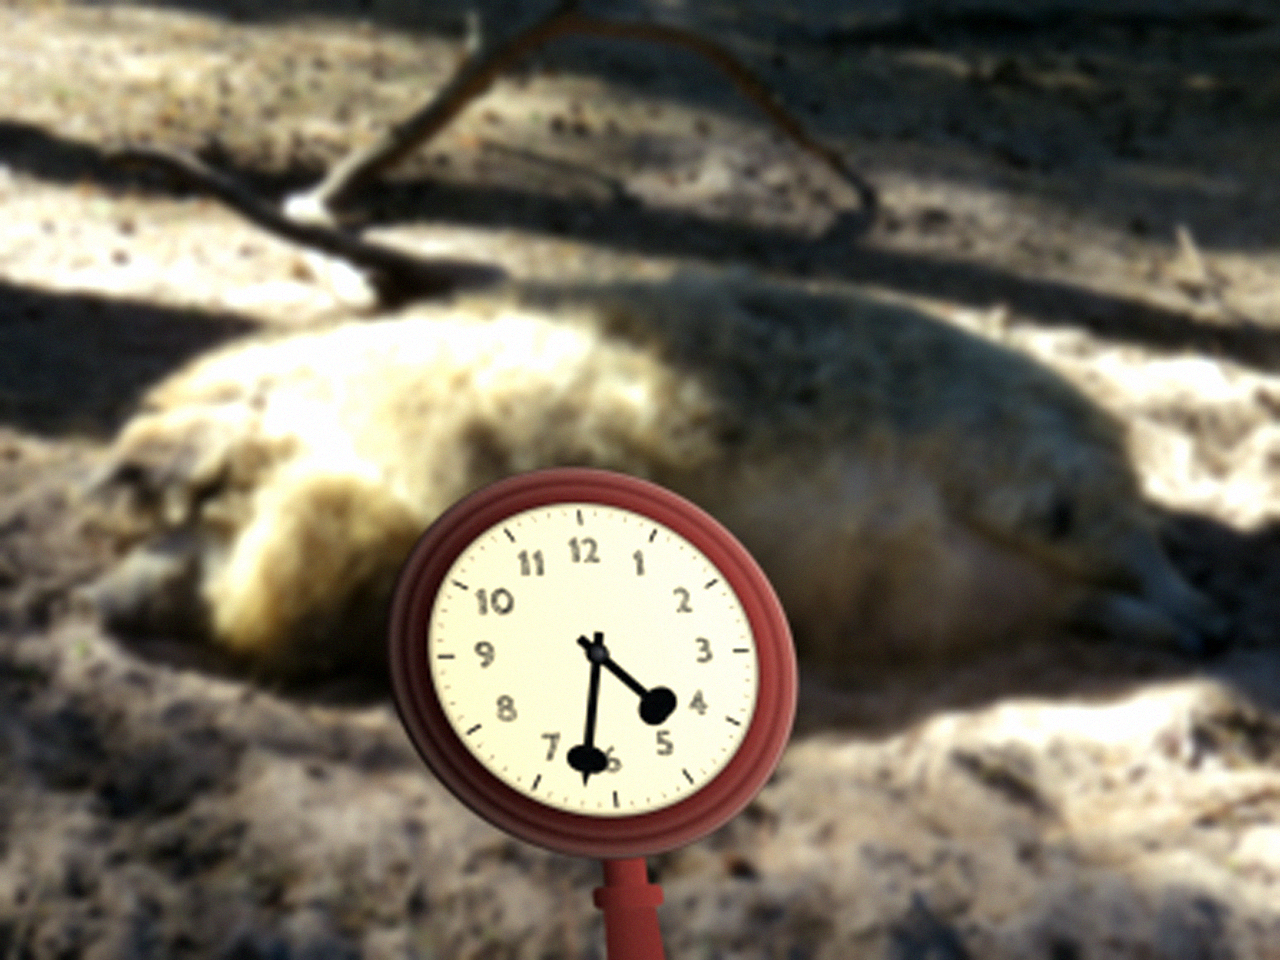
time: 4:32
